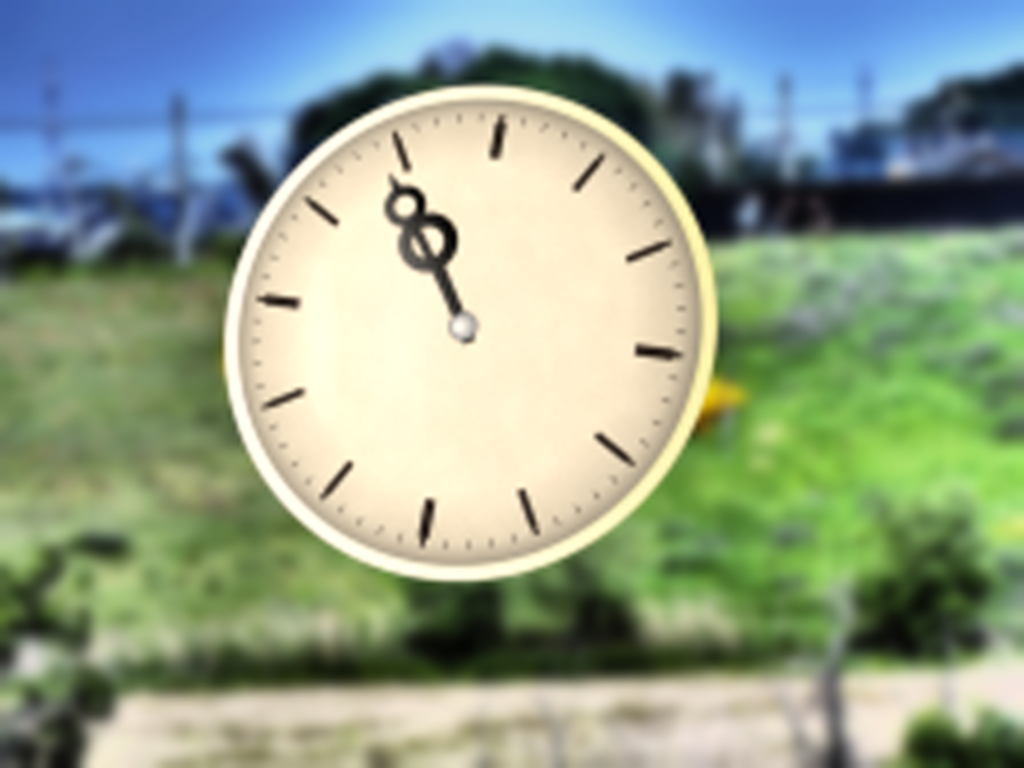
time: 10:54
